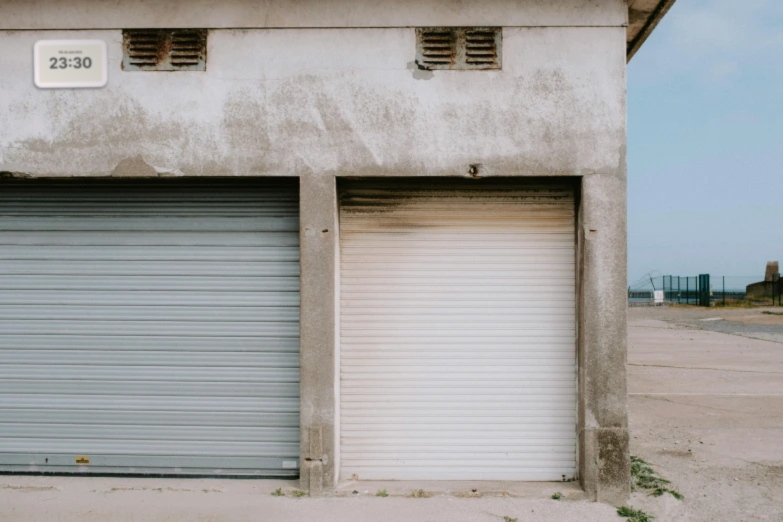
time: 23:30
